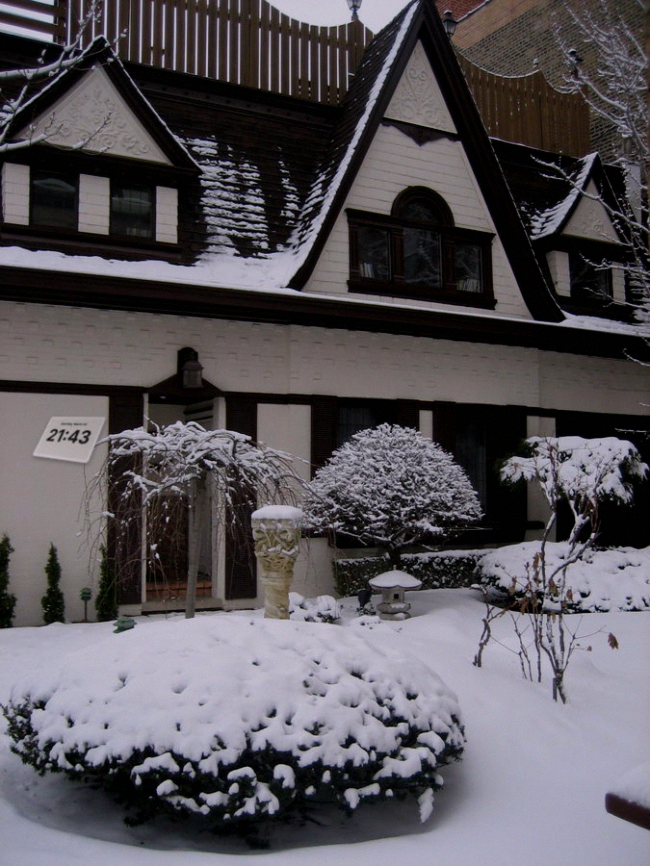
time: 21:43
